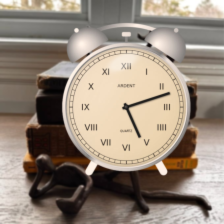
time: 5:12
